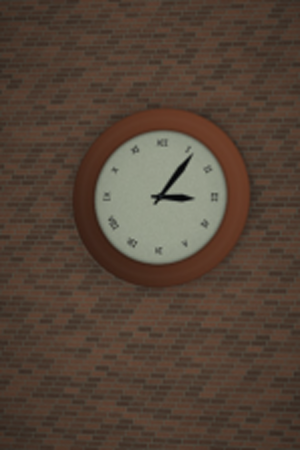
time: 3:06
